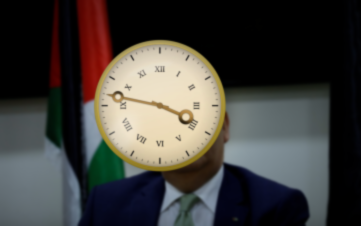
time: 3:47
